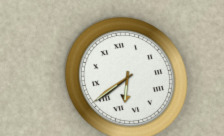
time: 6:41
